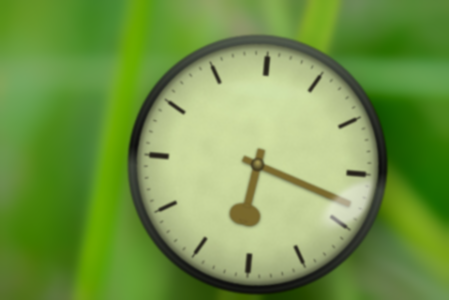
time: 6:18
